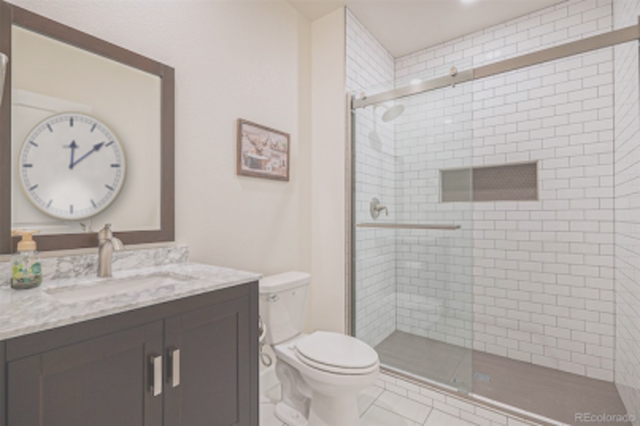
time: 12:09
